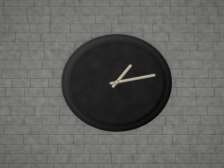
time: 1:13
